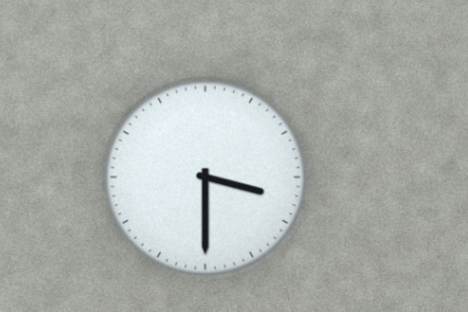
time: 3:30
